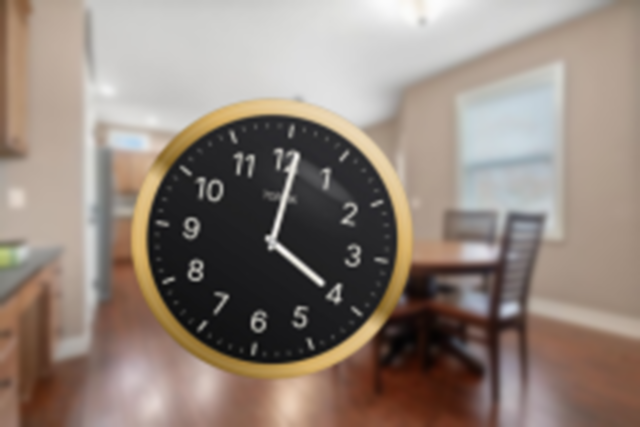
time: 4:01
